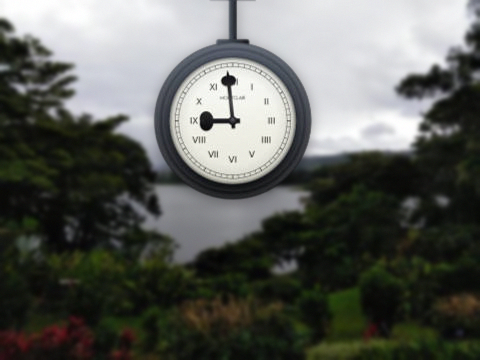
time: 8:59
